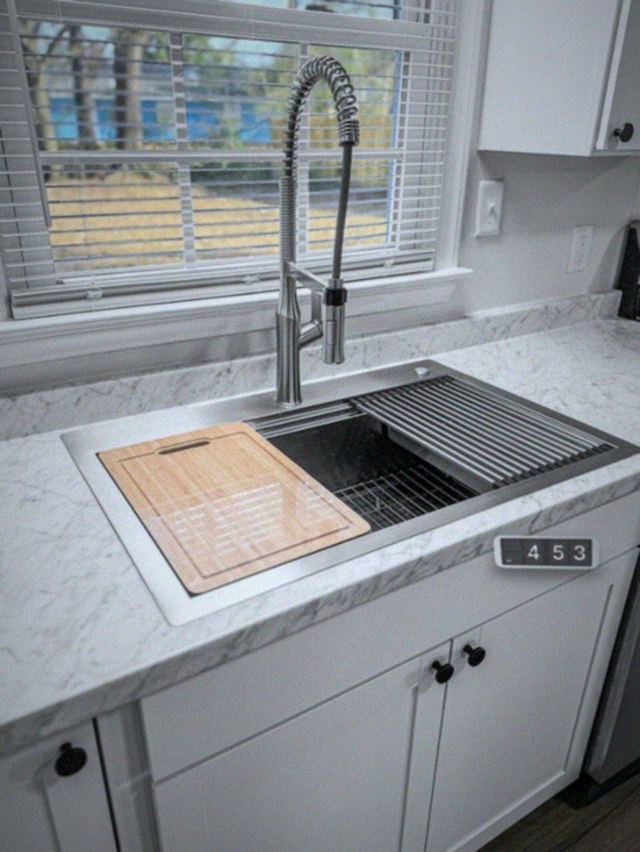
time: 4:53
